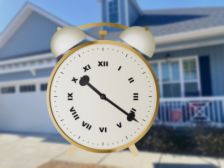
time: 10:21
